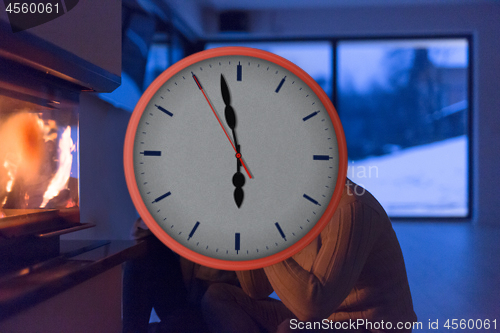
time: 5:57:55
